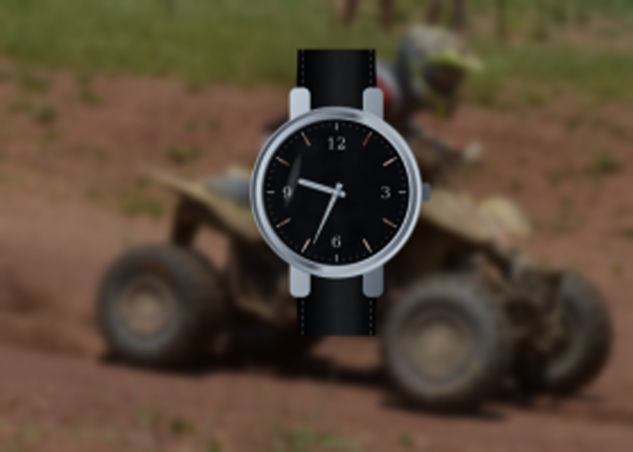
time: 9:34
